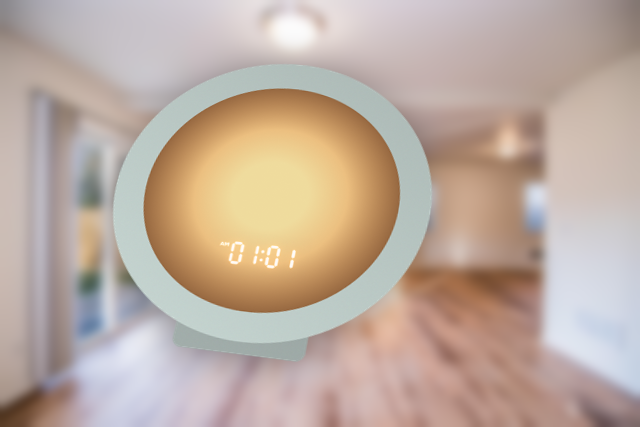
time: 1:01
